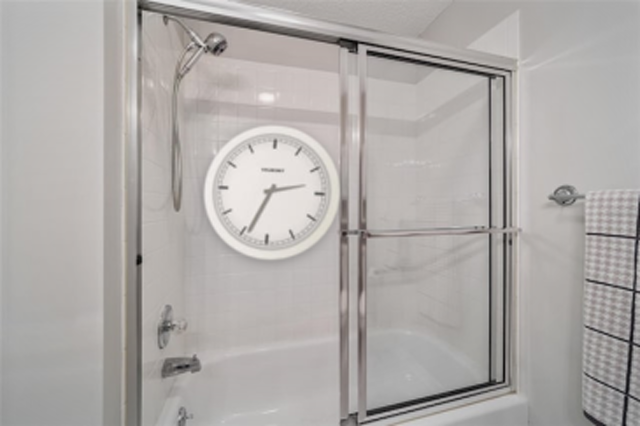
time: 2:34
